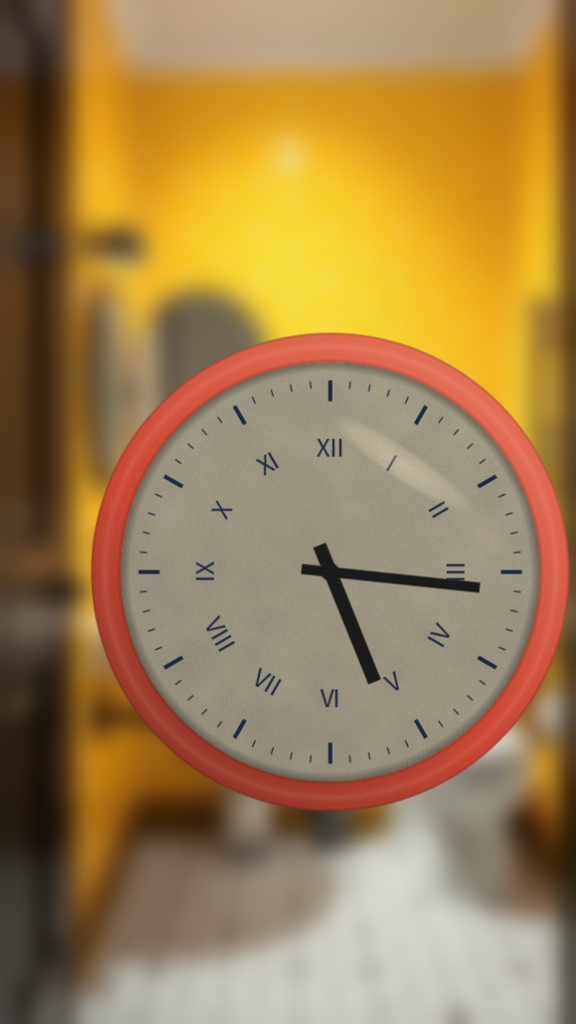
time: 5:16
